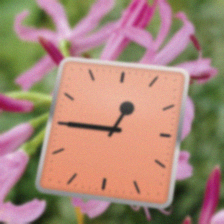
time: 12:45
